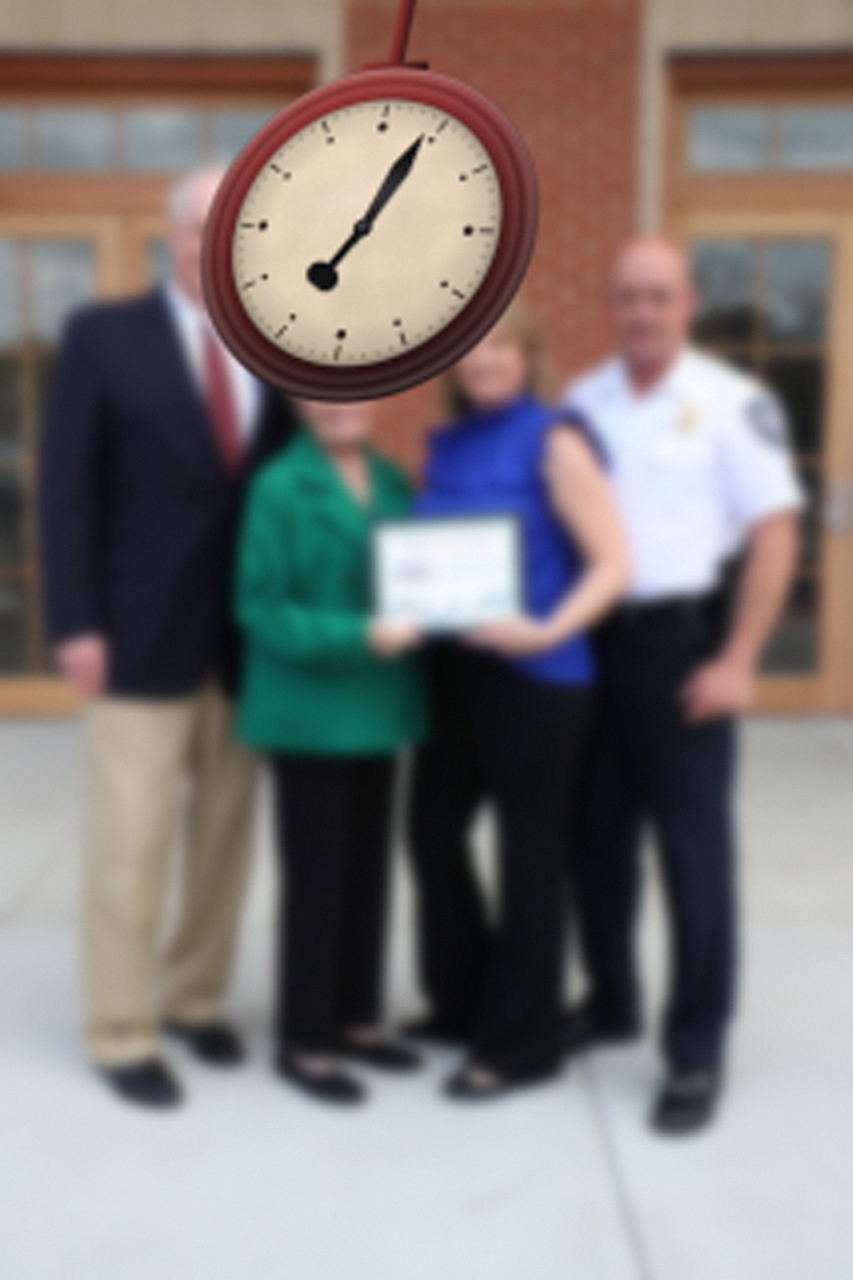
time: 7:04
